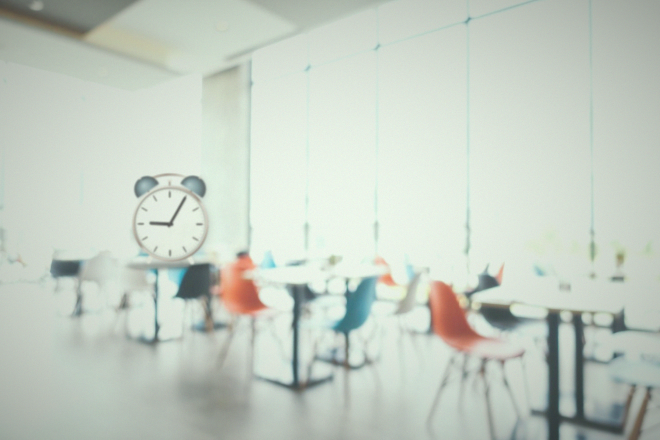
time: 9:05
